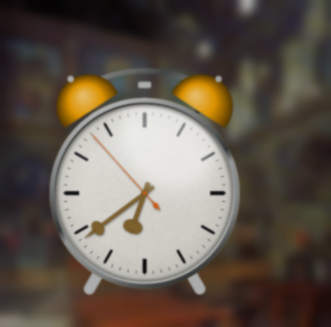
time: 6:38:53
